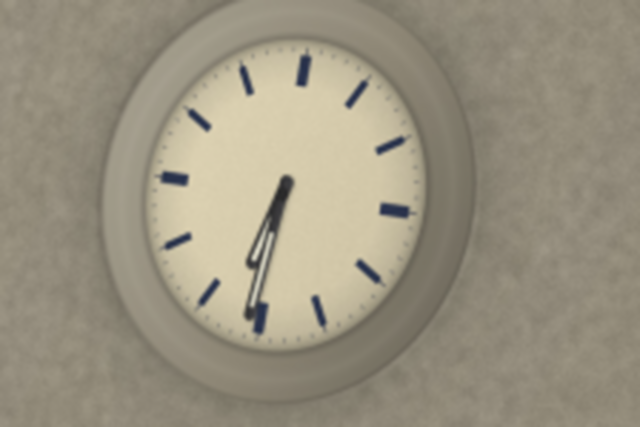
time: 6:31
